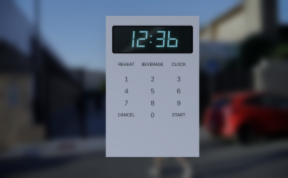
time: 12:36
